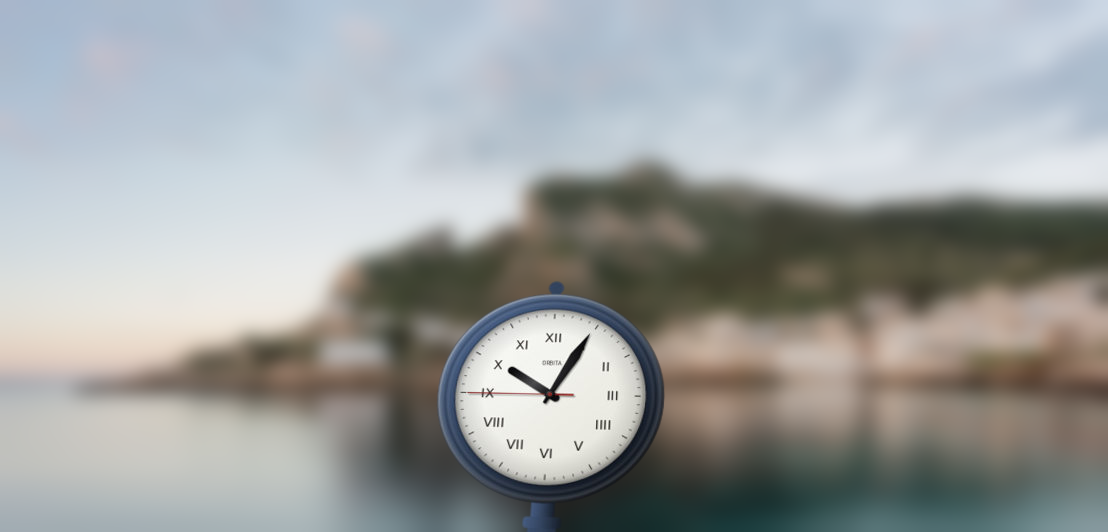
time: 10:04:45
